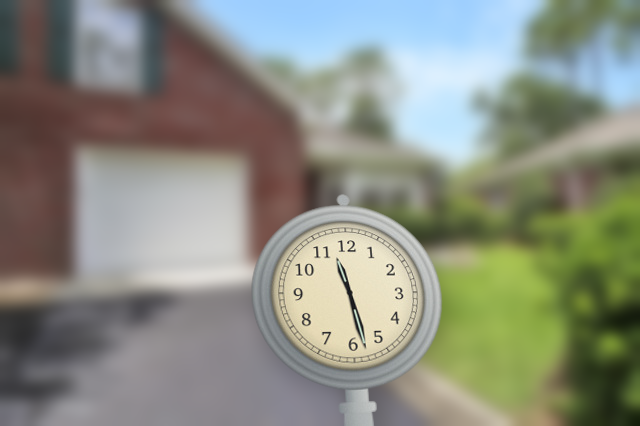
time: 11:28
